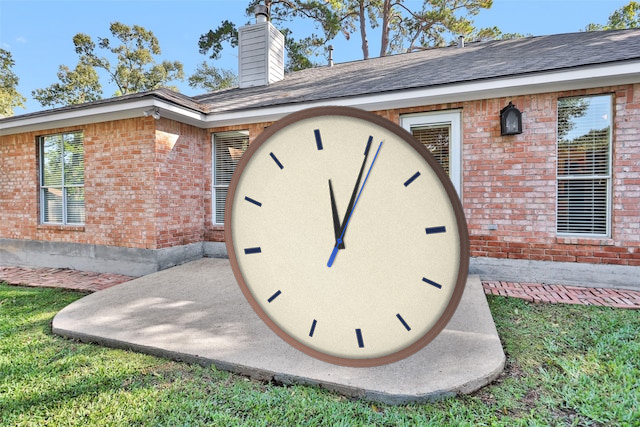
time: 12:05:06
